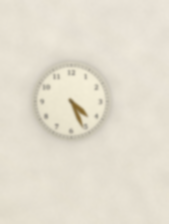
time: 4:26
